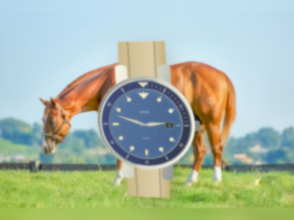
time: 2:48
